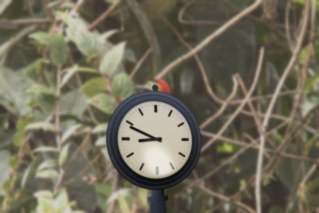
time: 8:49
